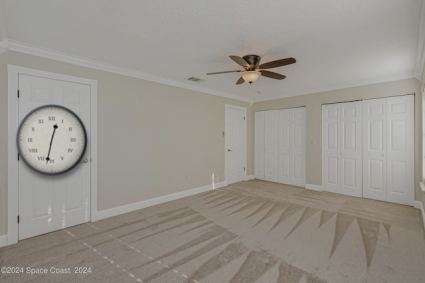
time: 12:32
